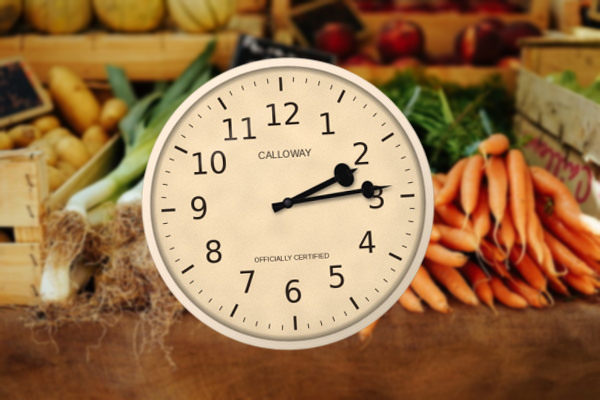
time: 2:14
